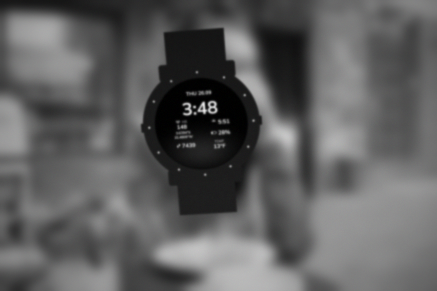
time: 3:48
